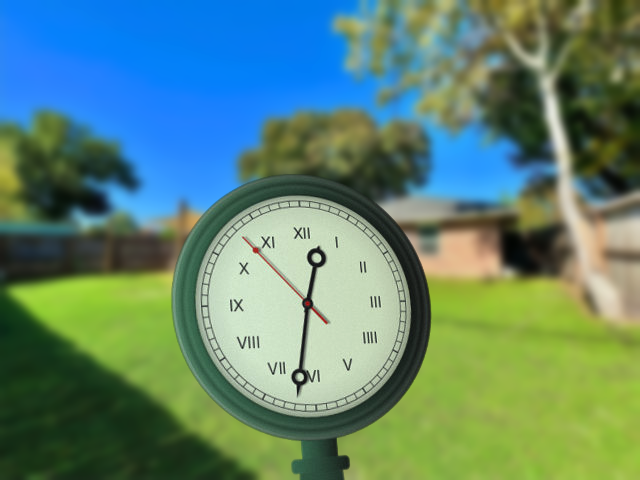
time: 12:31:53
